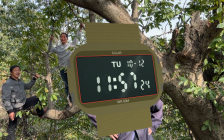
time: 11:57:24
